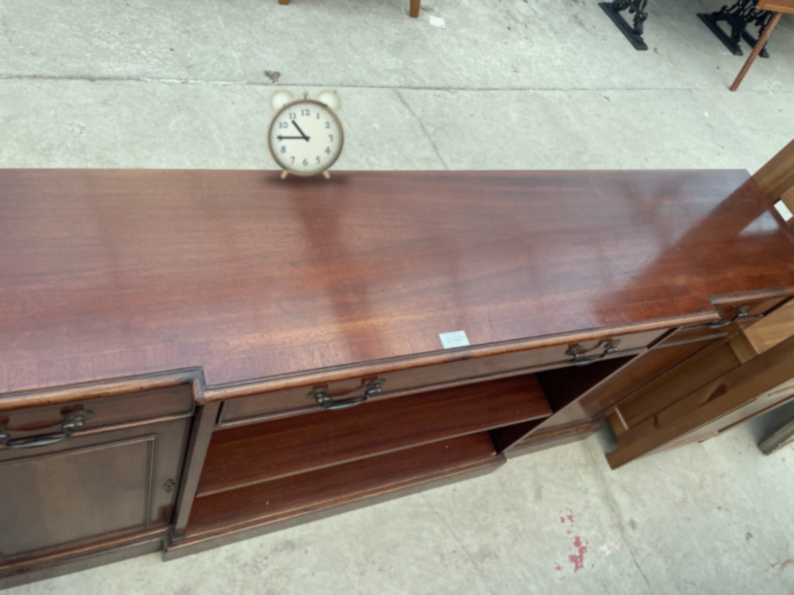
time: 10:45
